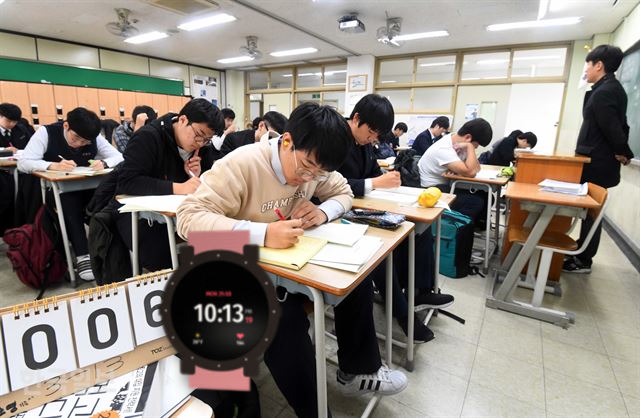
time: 10:13
